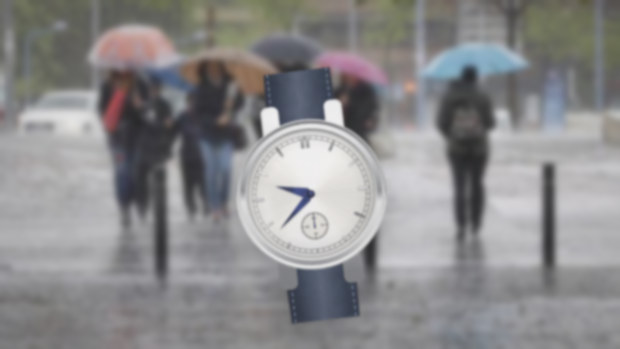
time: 9:38
